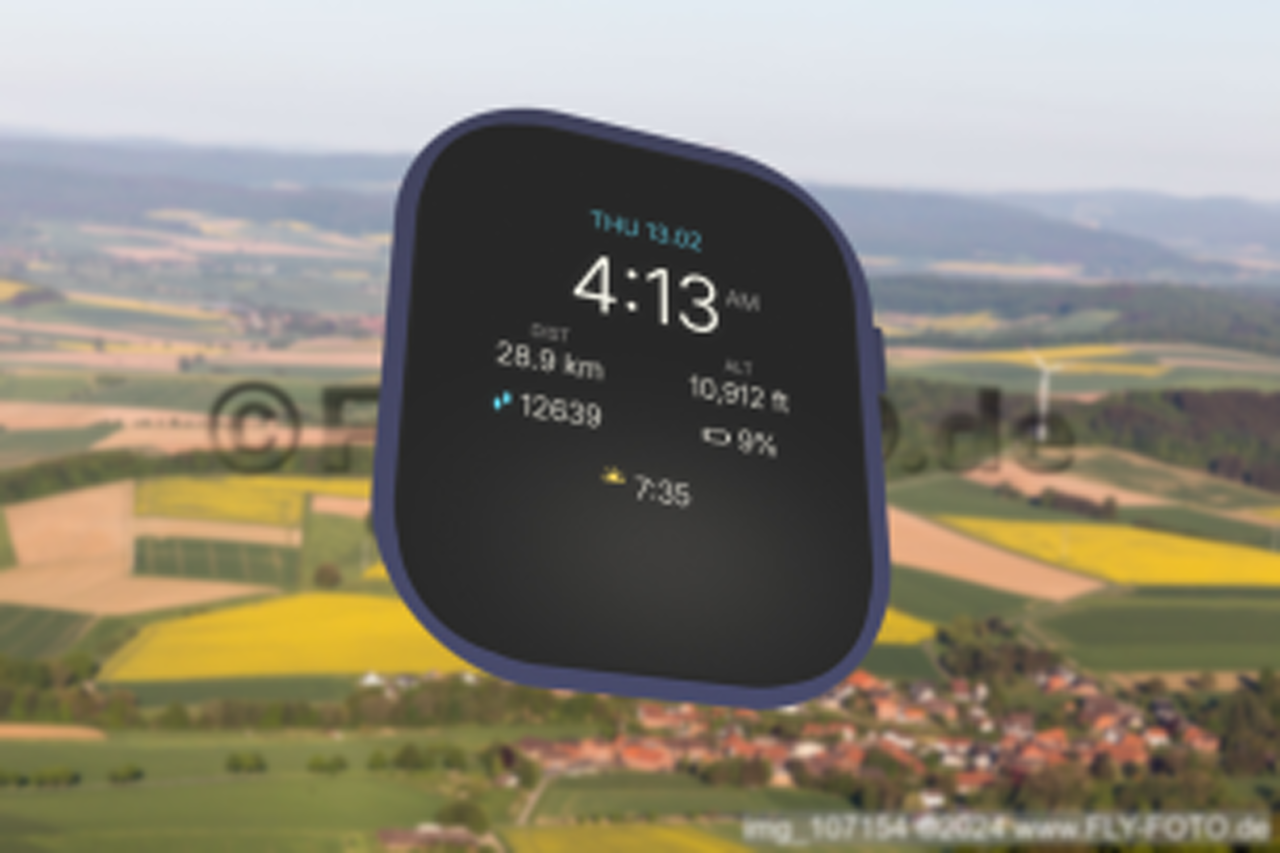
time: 4:13
